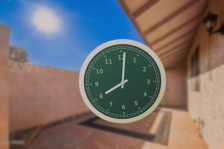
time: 8:01
